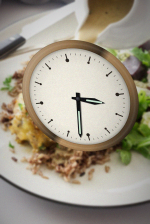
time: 3:32
